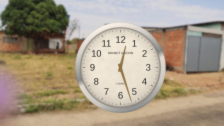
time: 12:27
